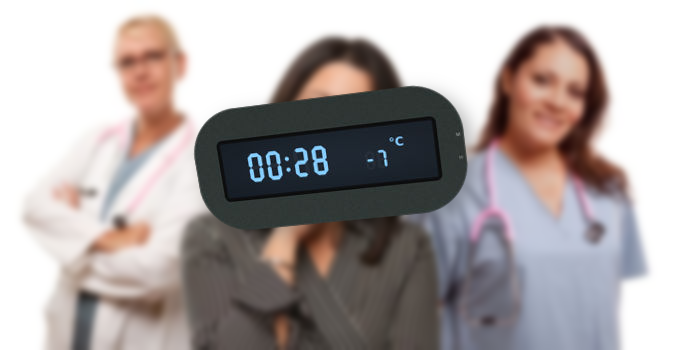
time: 0:28
